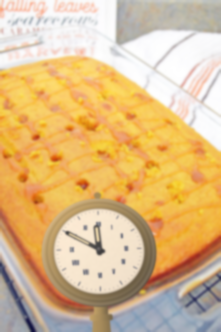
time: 11:50
